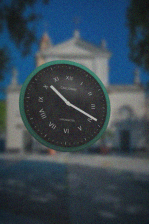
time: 10:19
